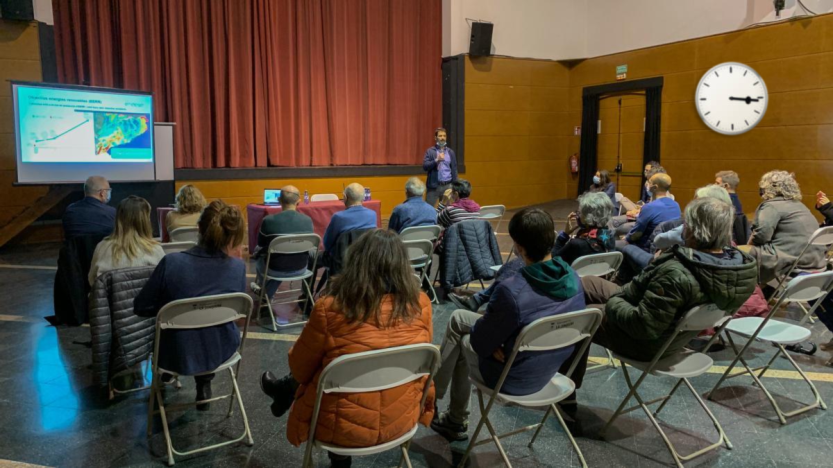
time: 3:16
